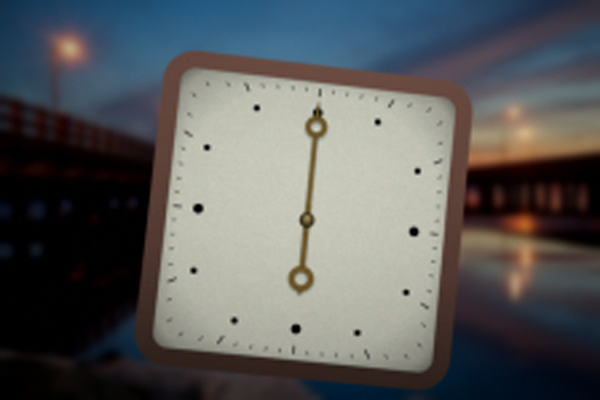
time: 6:00
